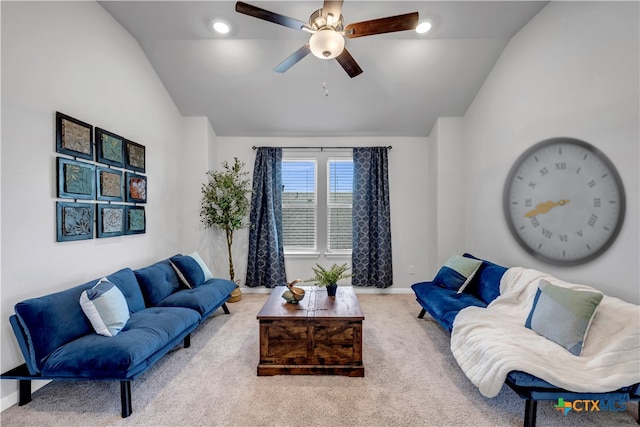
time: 8:42
